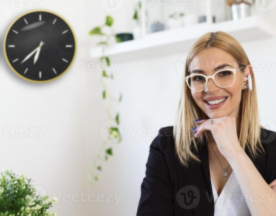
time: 6:38
